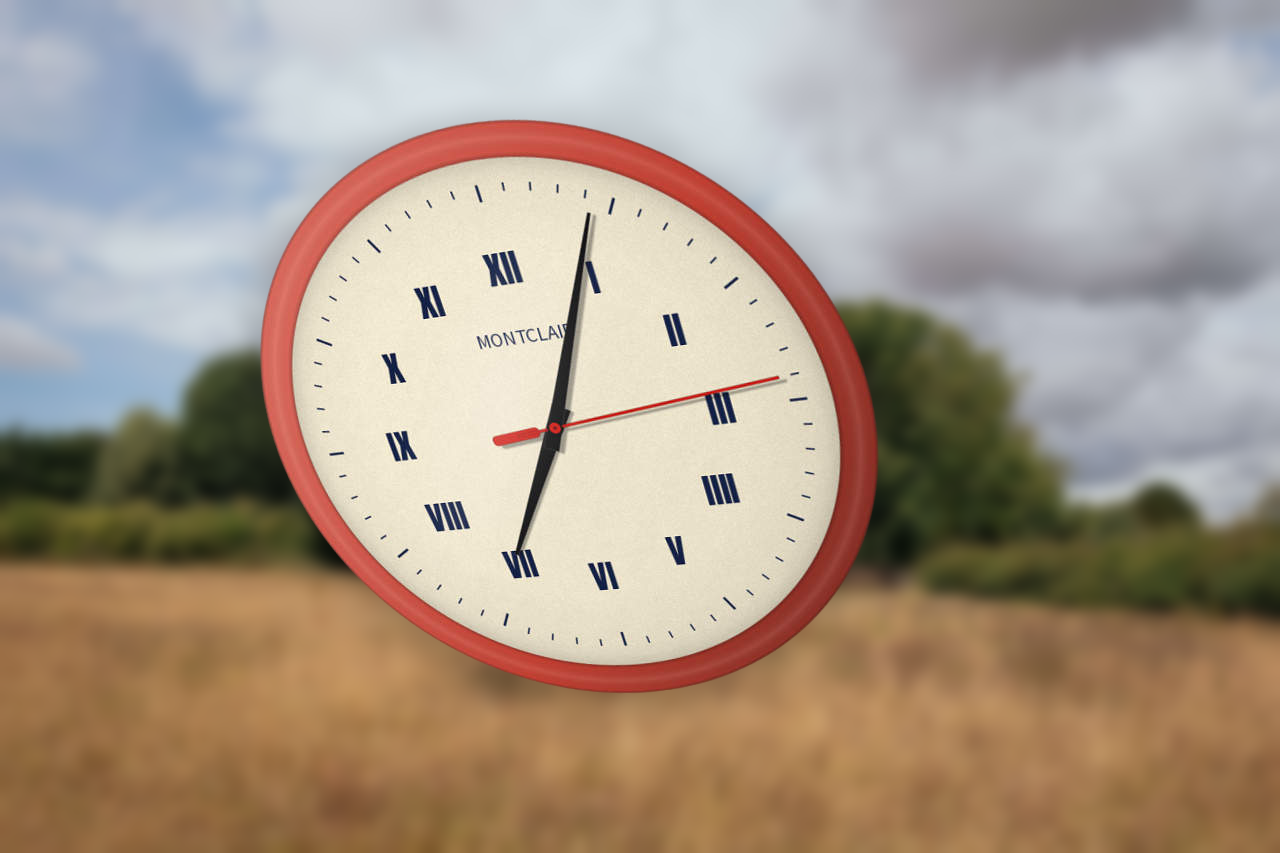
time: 7:04:14
